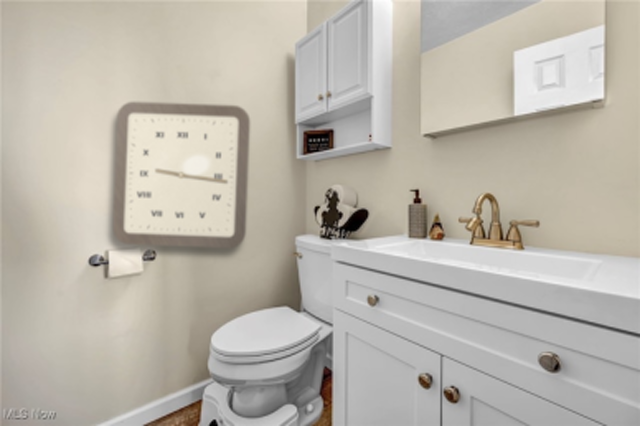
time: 9:16
